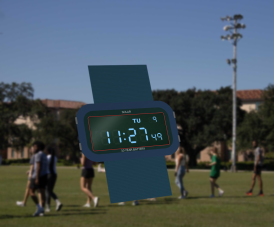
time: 11:27:49
